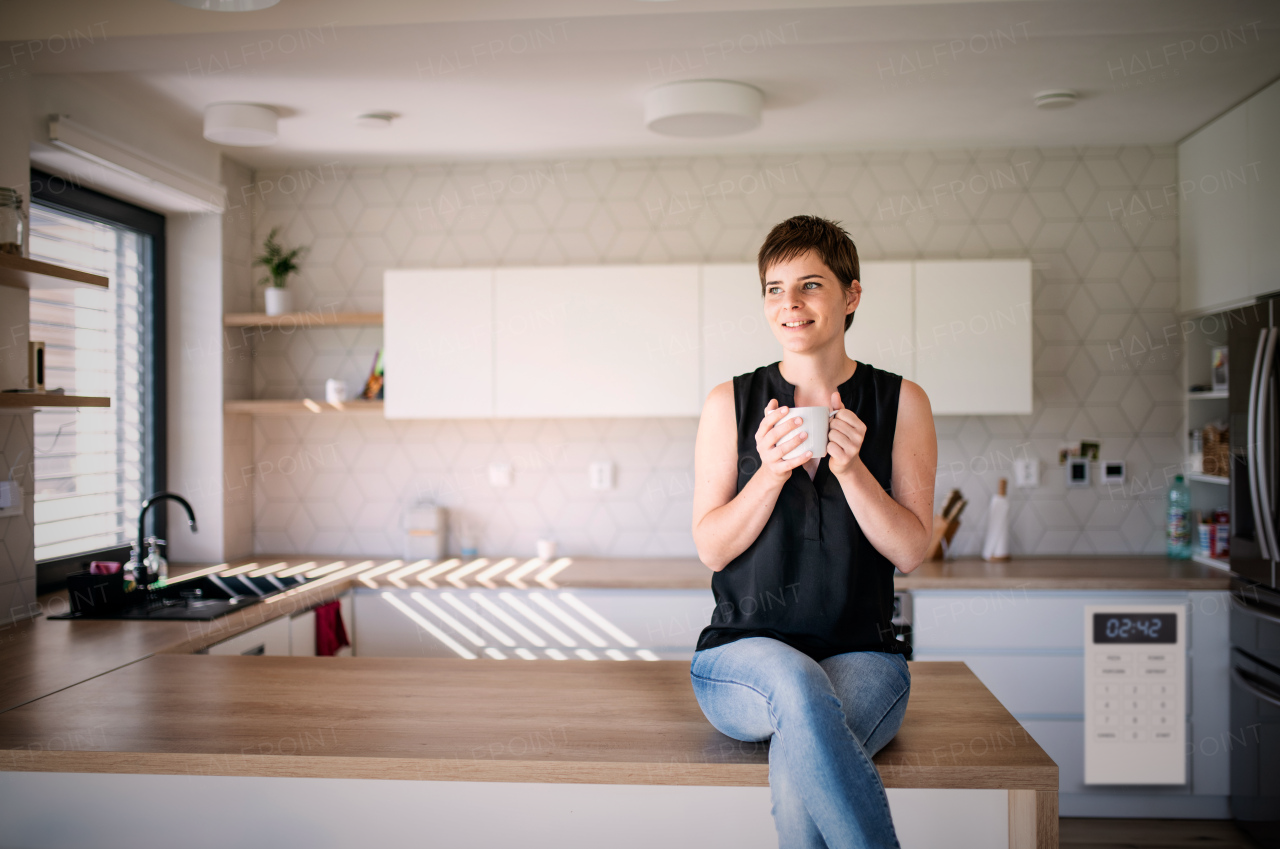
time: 2:42
